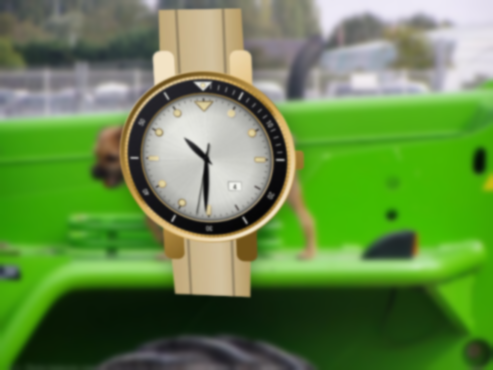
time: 10:30:32
